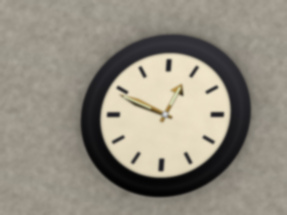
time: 12:49
